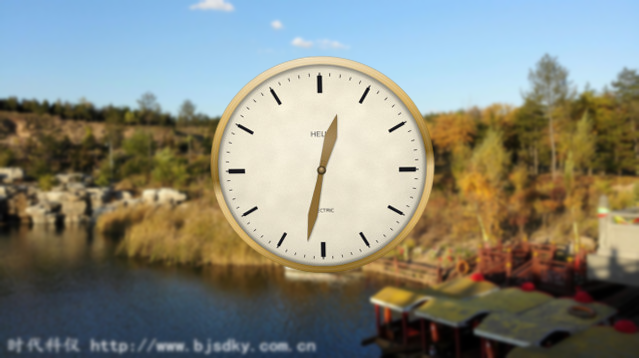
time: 12:32
